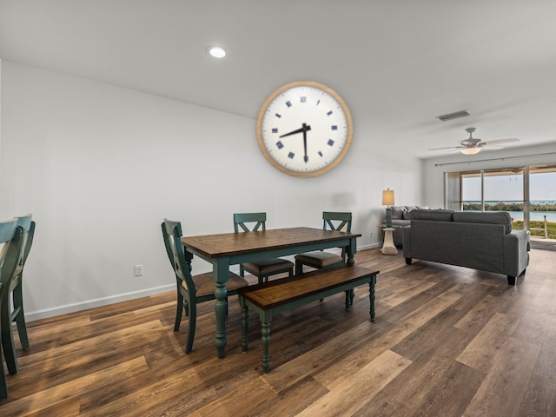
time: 8:30
